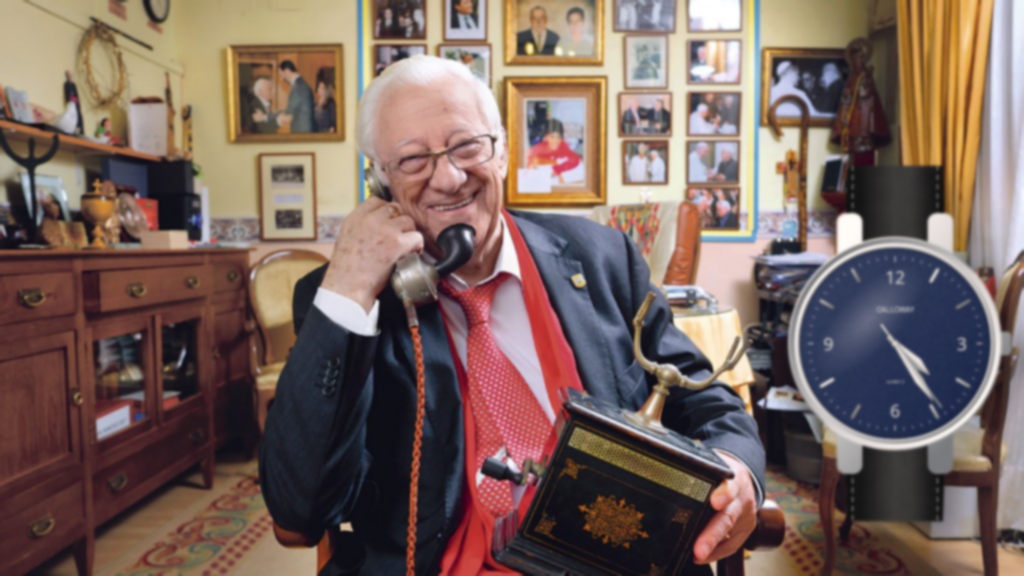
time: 4:24:24
